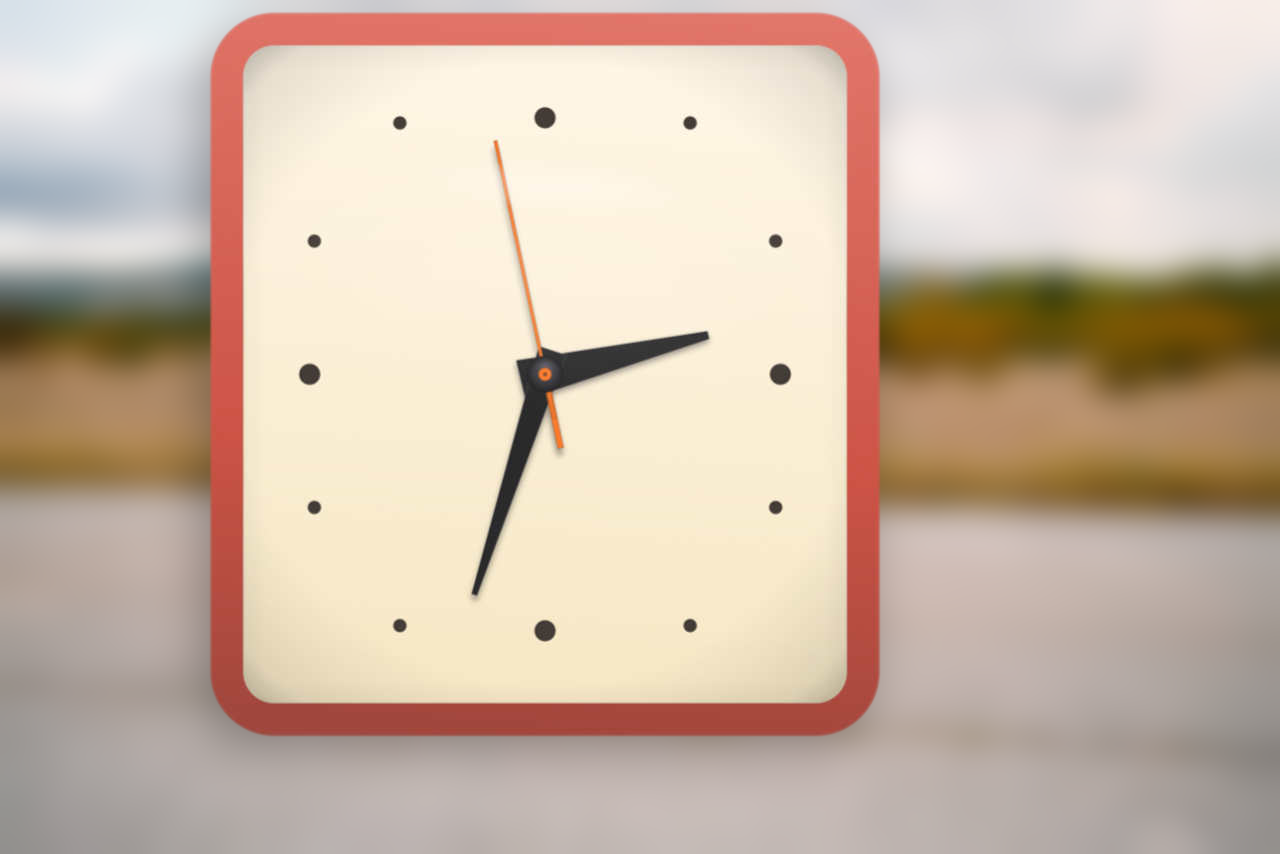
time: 2:32:58
